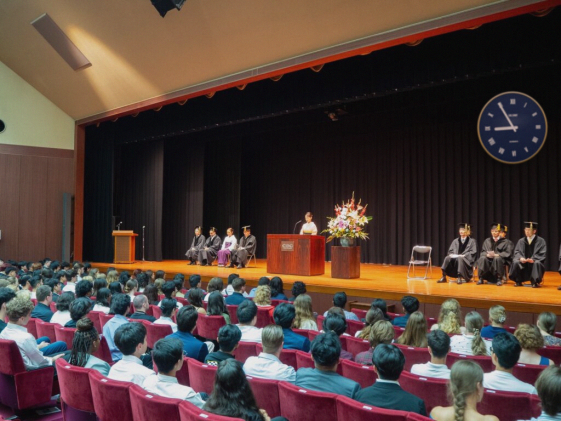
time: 8:55
